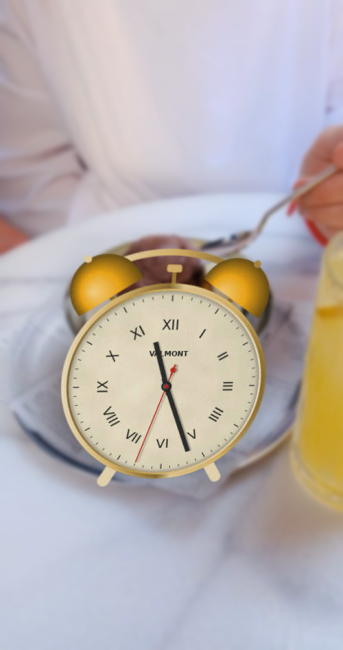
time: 11:26:33
